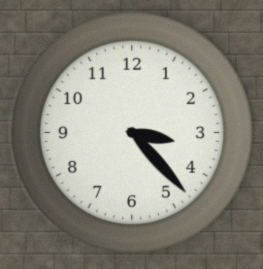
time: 3:23
